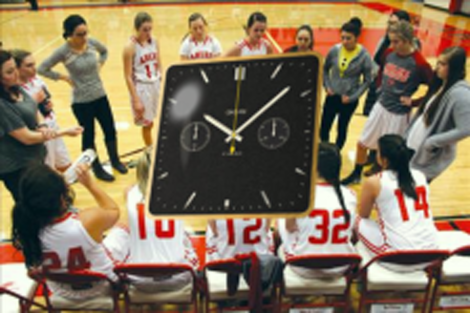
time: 10:08
